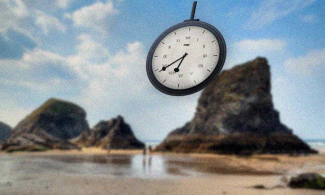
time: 6:39
